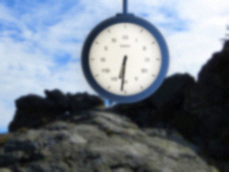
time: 6:31
